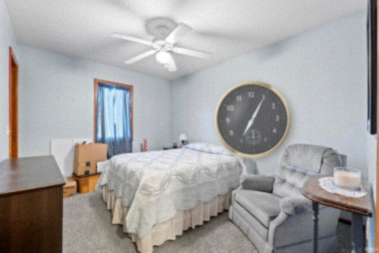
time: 7:05
